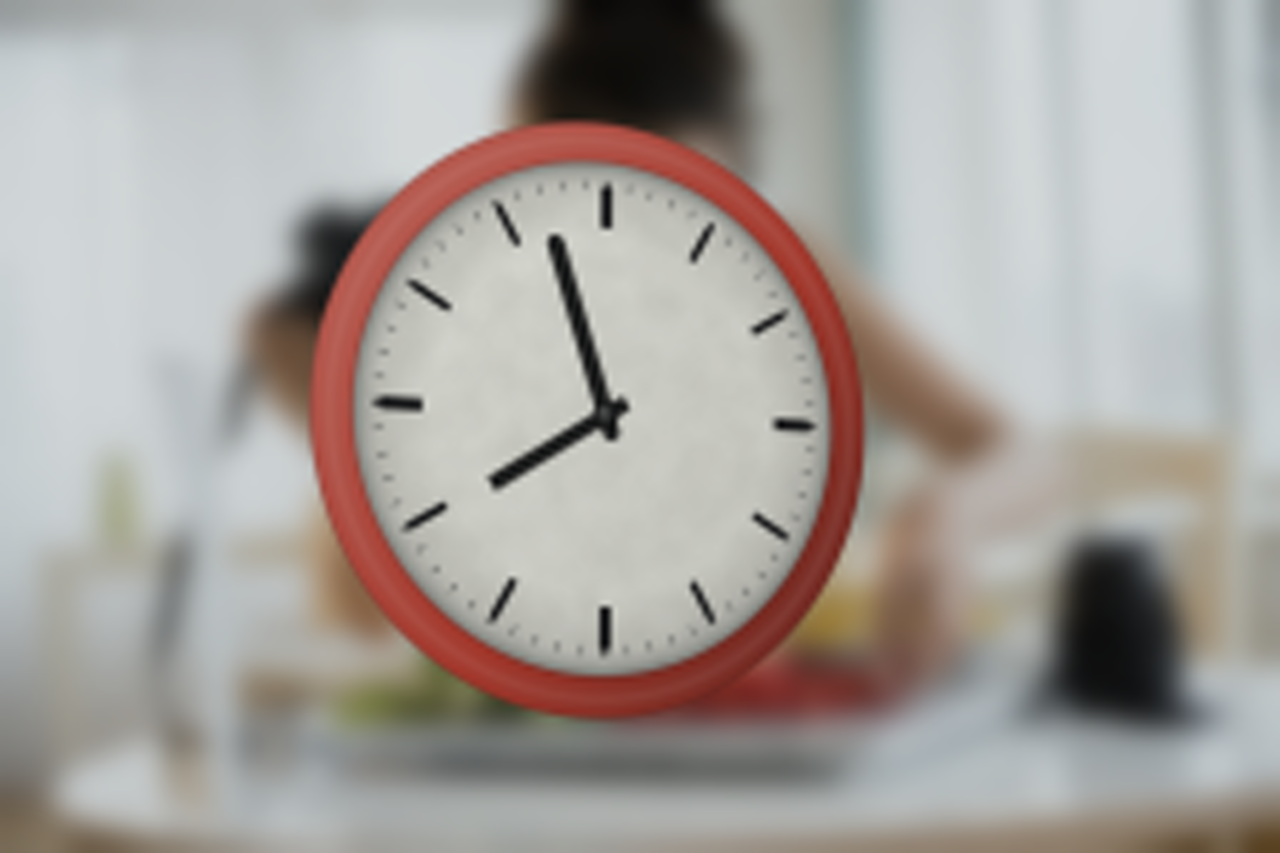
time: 7:57
